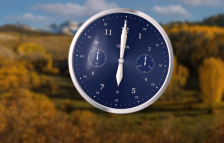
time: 6:00
